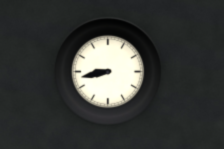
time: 8:43
